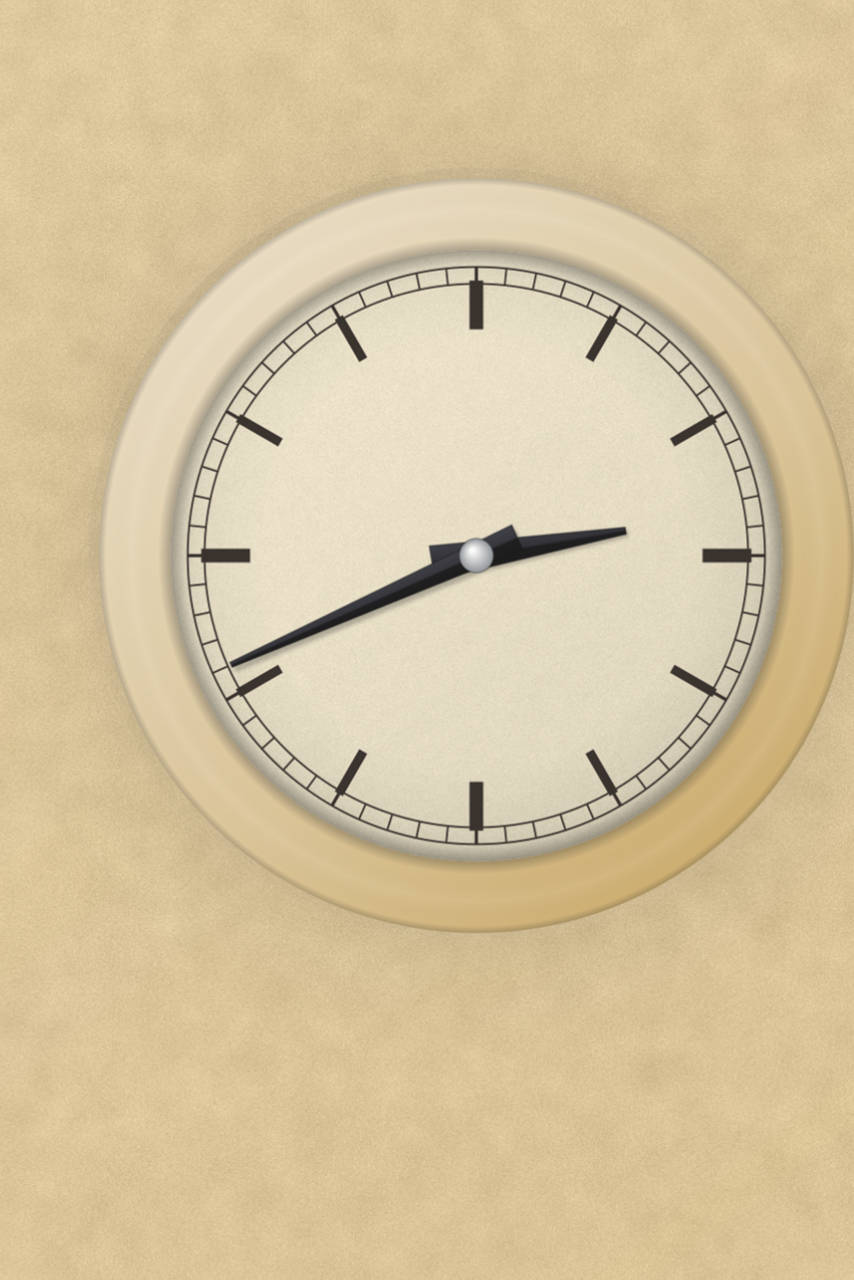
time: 2:41
